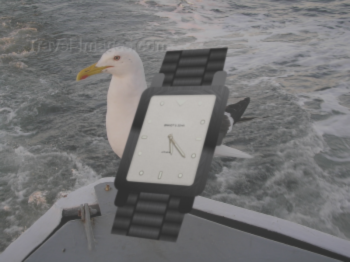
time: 5:22
